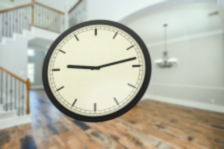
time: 9:13
